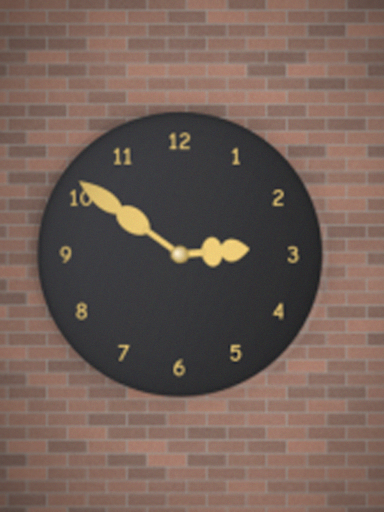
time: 2:51
